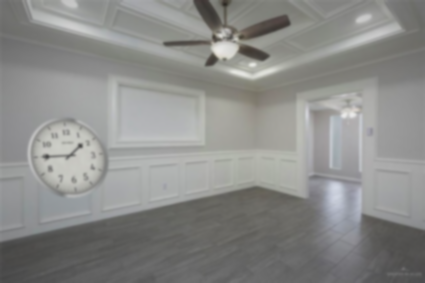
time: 1:45
